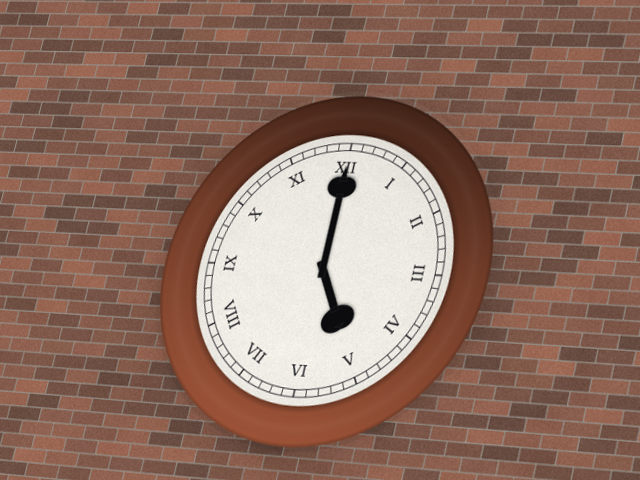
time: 5:00
